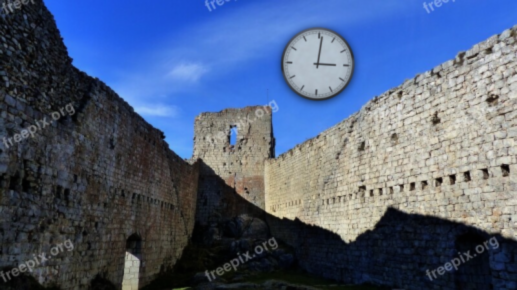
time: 3:01
